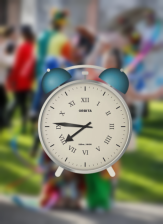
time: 7:46
